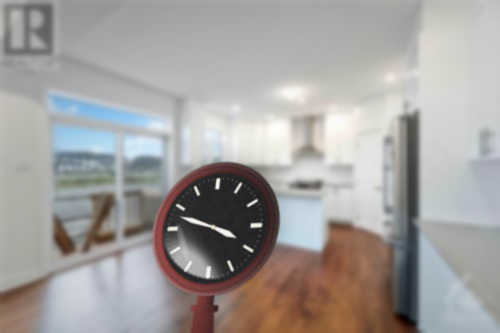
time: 3:48
